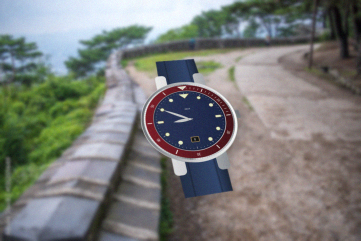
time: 8:50
